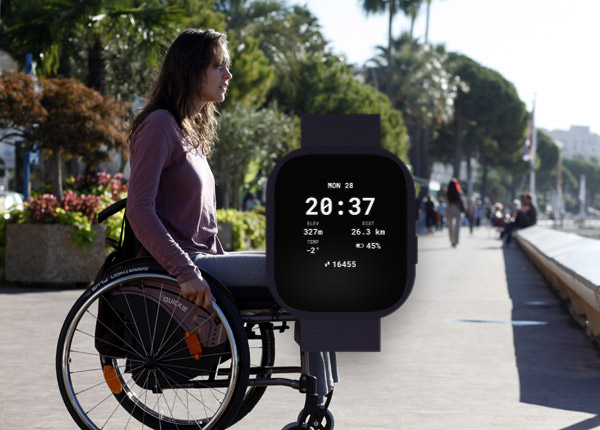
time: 20:37
